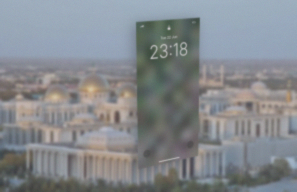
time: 23:18
